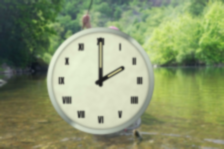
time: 2:00
